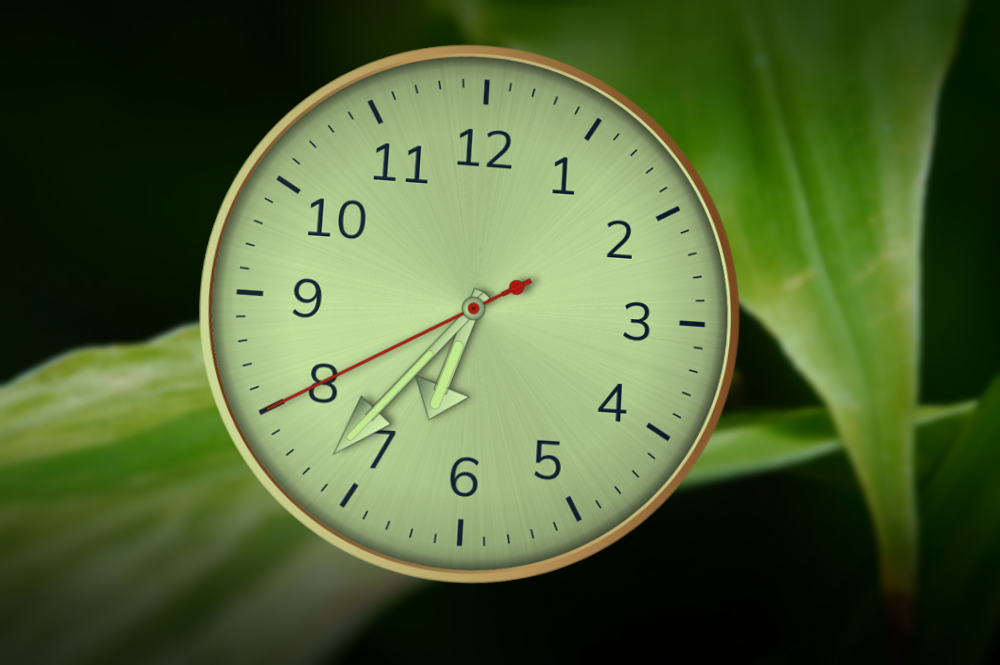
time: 6:36:40
